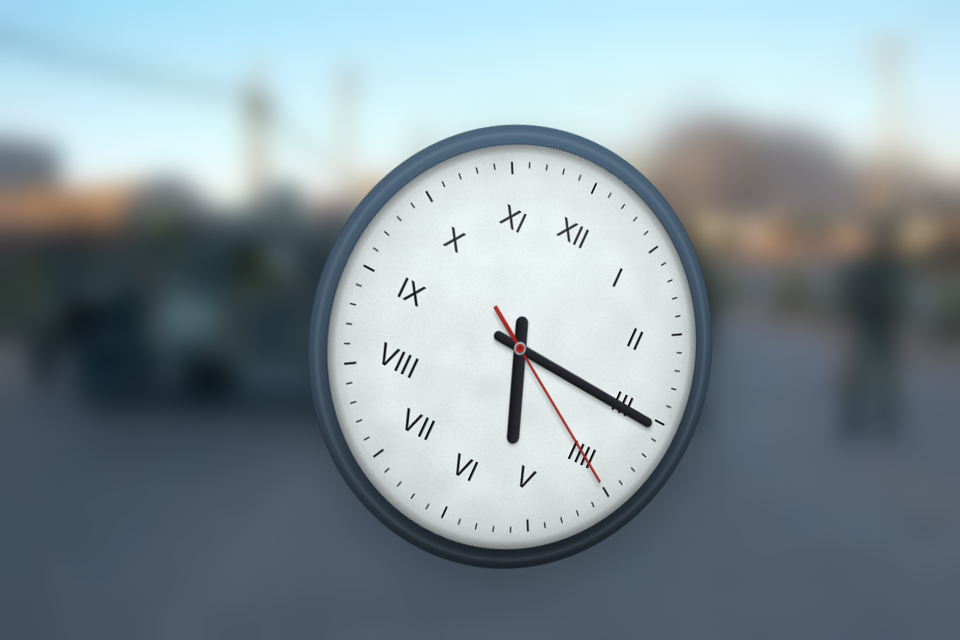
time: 5:15:20
